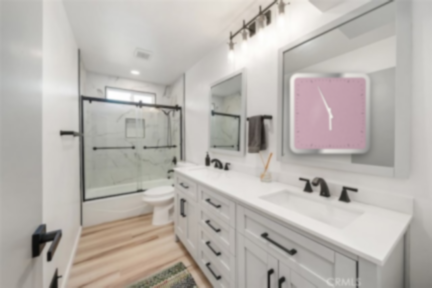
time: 5:56
